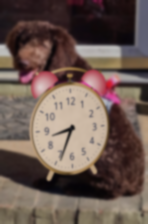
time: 8:34
